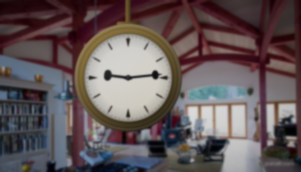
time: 9:14
